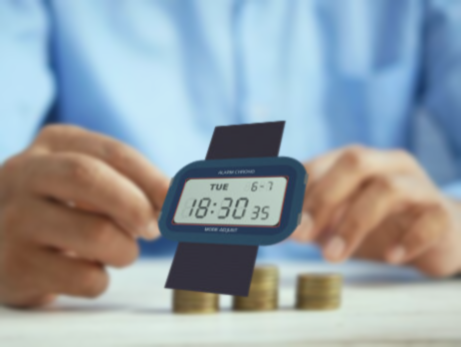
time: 18:30:35
